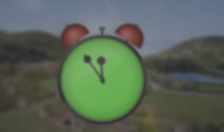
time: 11:54
